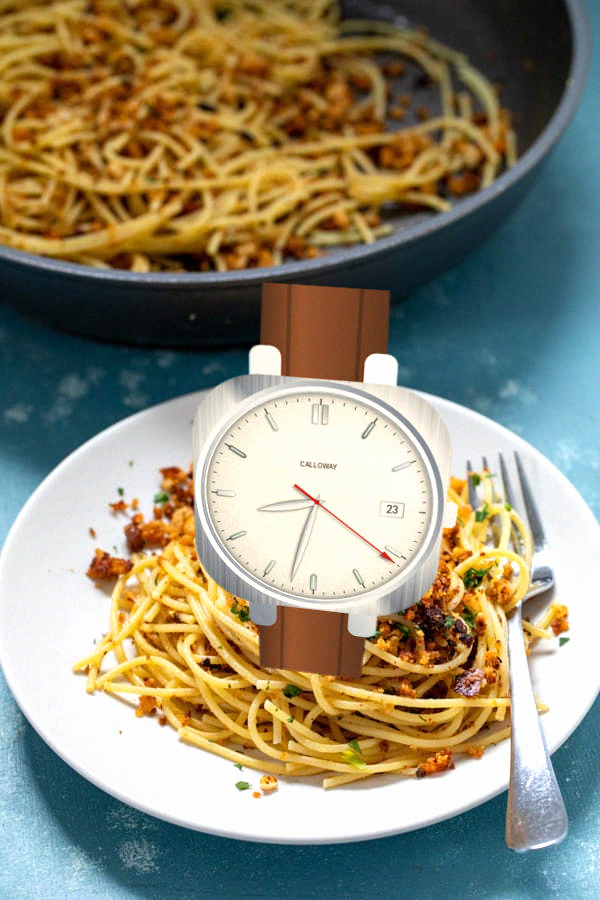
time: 8:32:21
